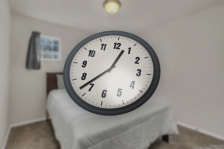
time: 12:37
